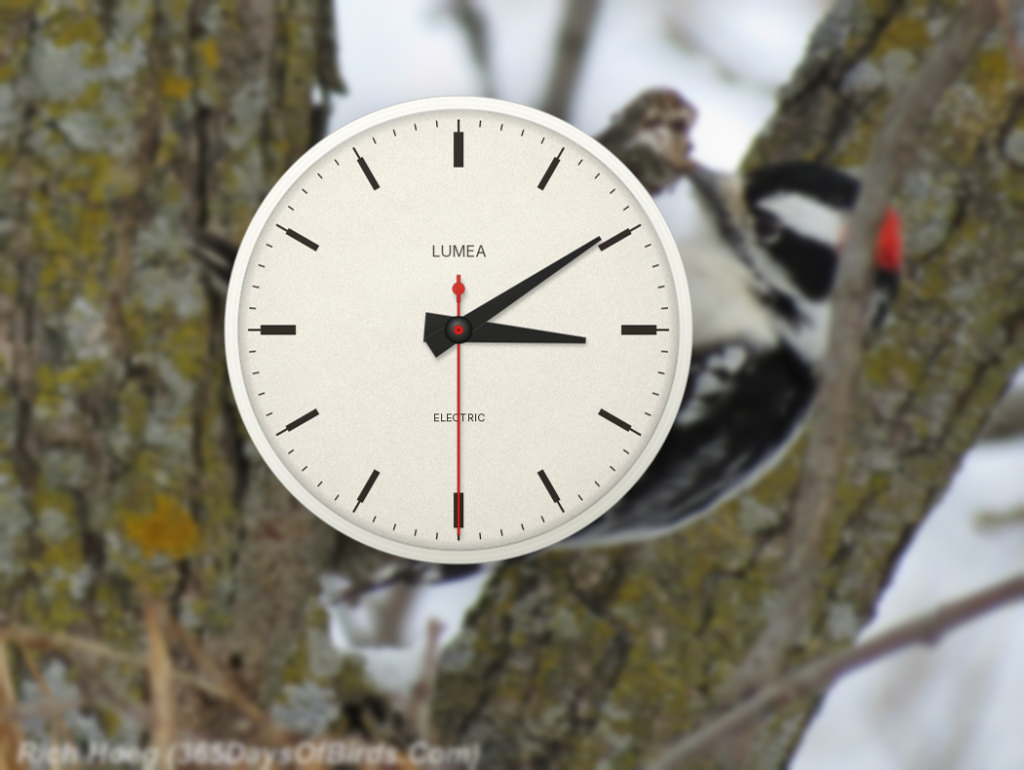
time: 3:09:30
